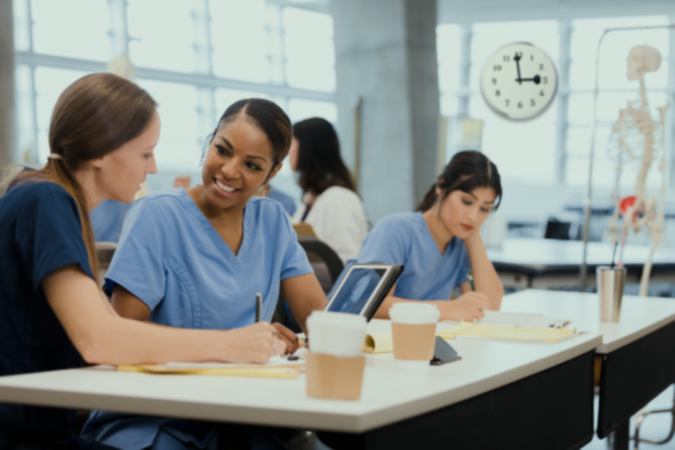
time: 2:59
